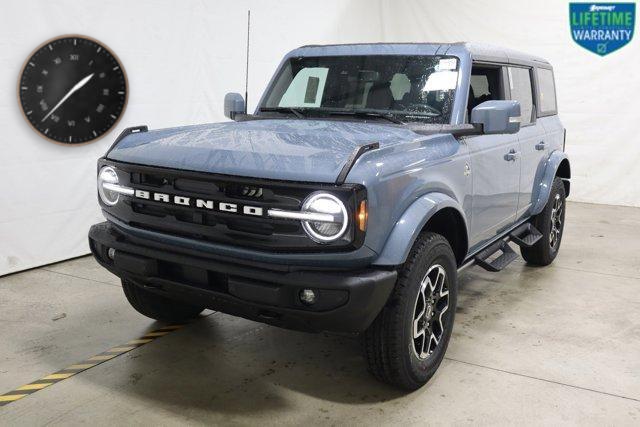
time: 1:37
